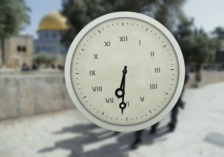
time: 6:31
